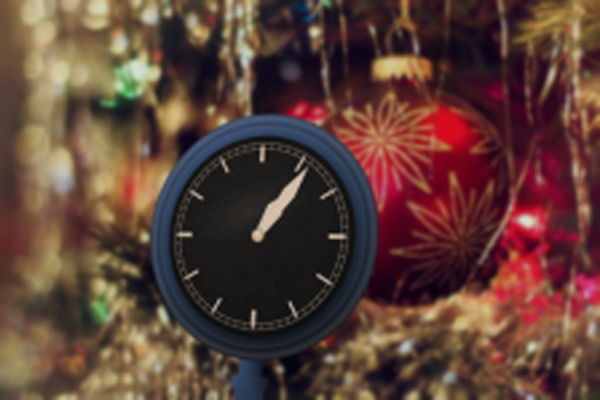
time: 1:06
